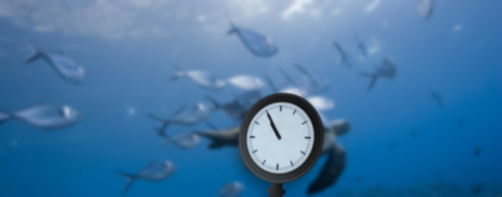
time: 10:55
